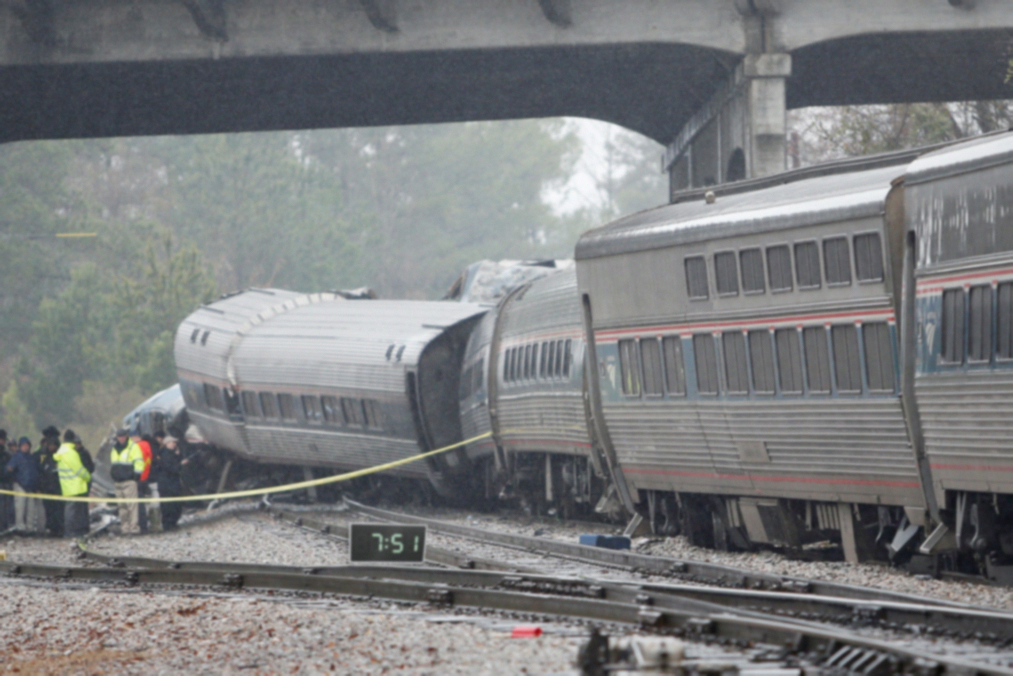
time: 7:51
